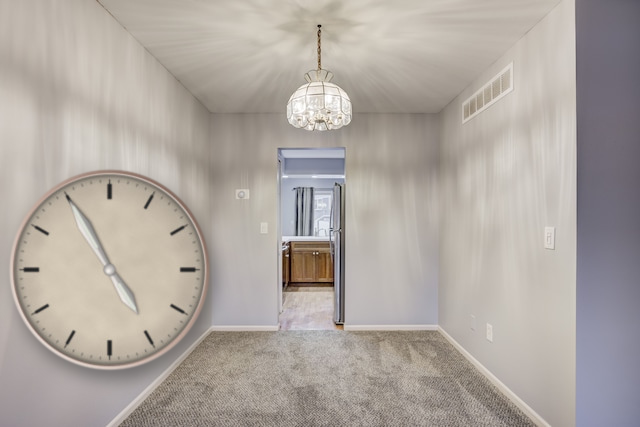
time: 4:55
